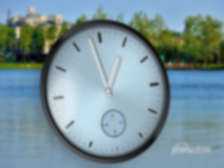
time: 12:58
